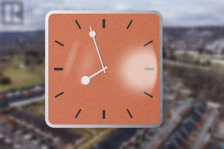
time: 7:57
